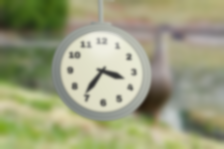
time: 3:36
